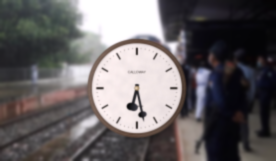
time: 6:28
